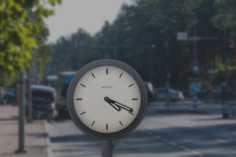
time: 4:19
